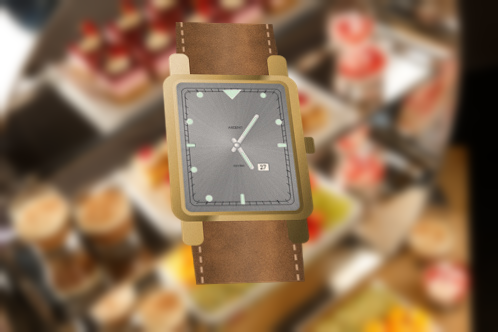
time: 5:06
